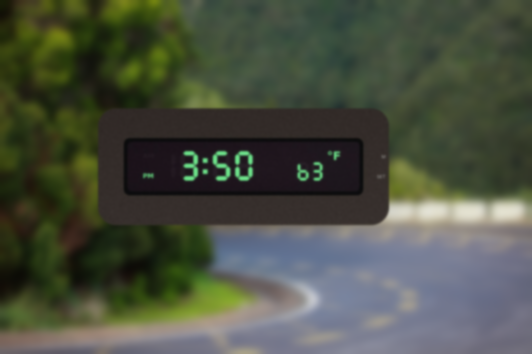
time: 3:50
